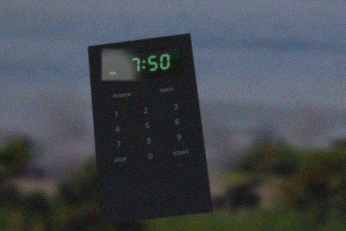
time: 7:50
